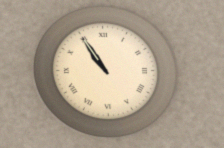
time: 10:55
